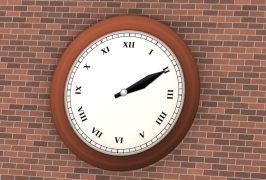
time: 2:10
